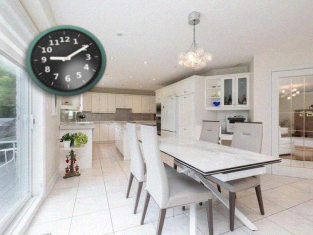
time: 9:10
